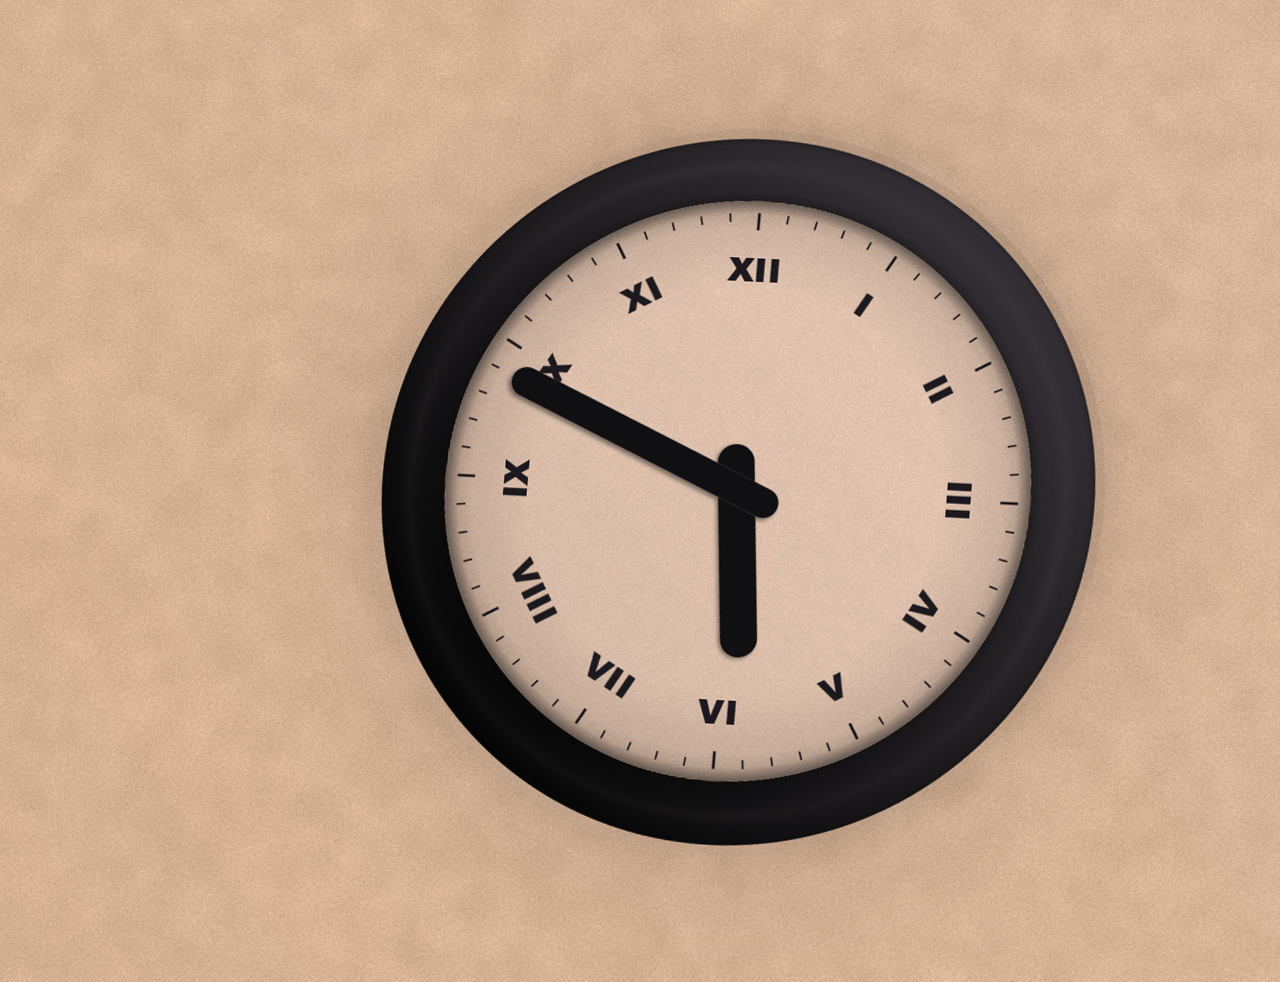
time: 5:49
